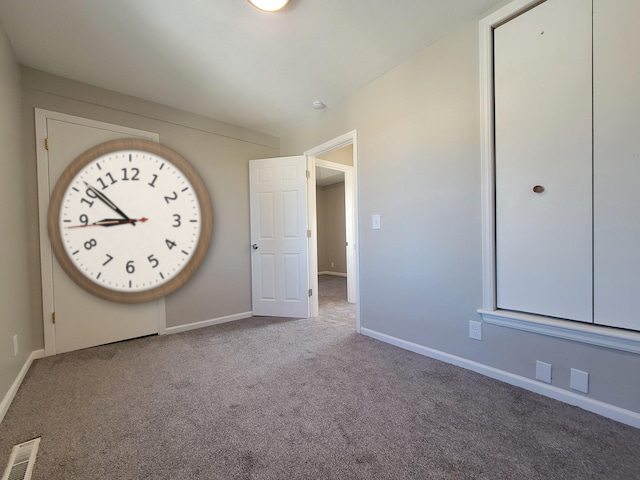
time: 8:51:44
